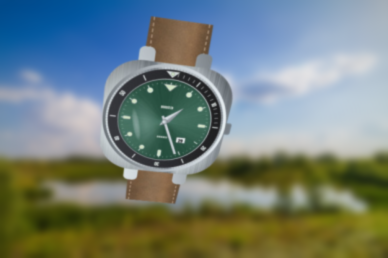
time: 1:26
